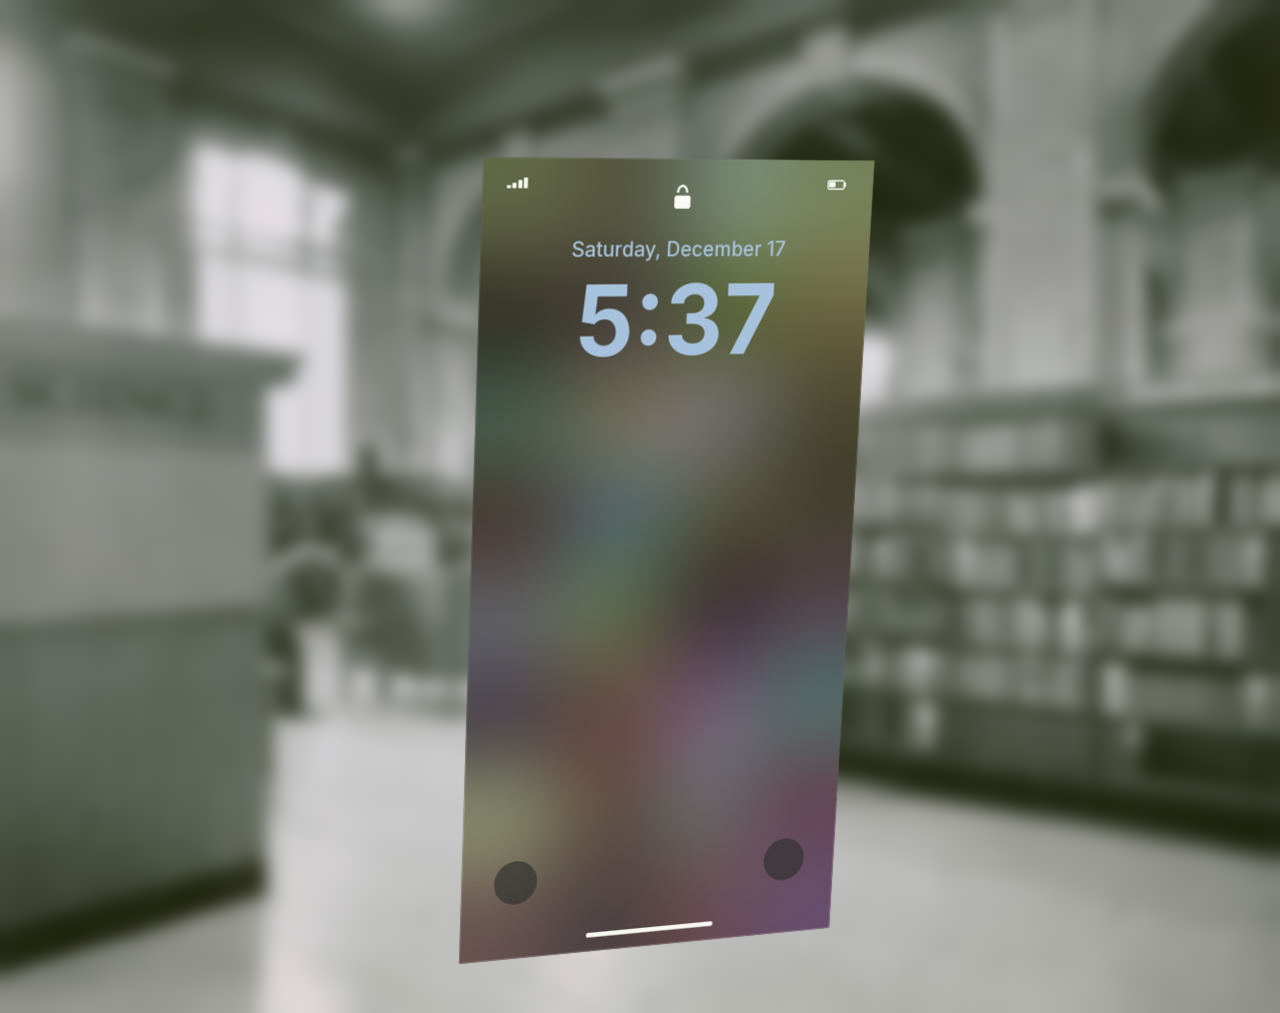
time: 5:37
